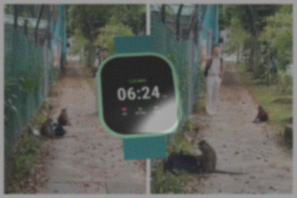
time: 6:24
